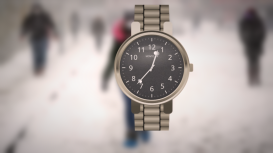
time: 12:37
